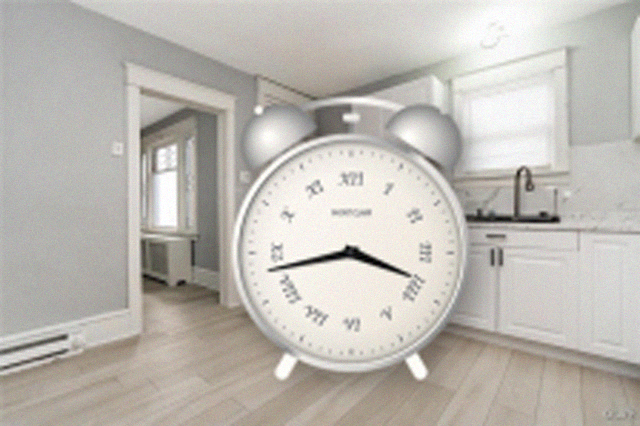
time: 3:43
